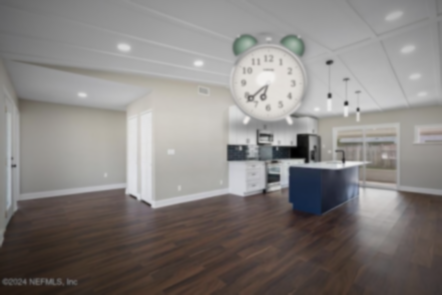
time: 6:38
